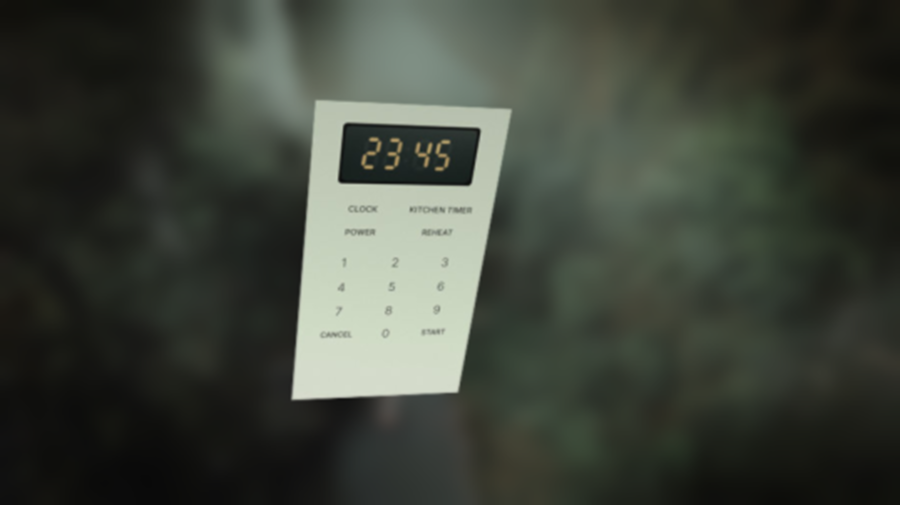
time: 23:45
